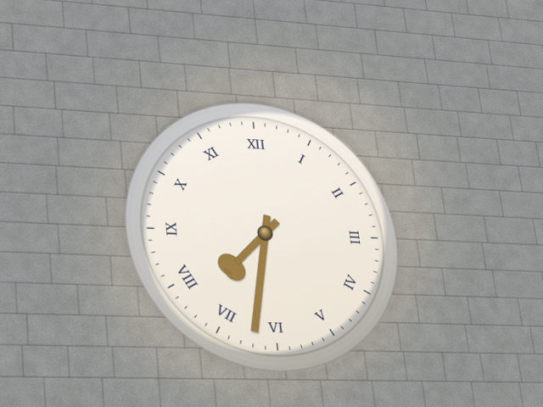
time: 7:32
